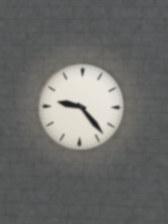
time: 9:23
